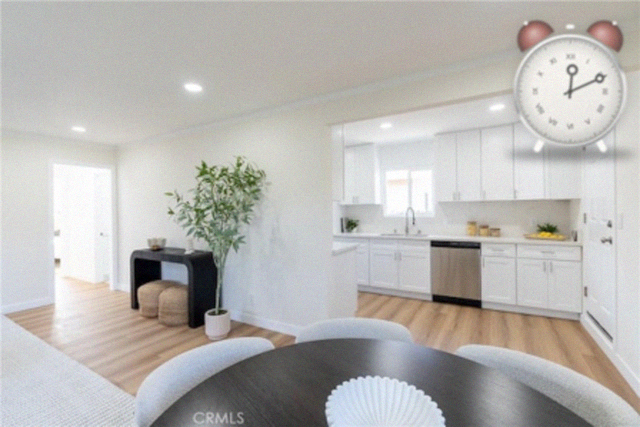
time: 12:11
